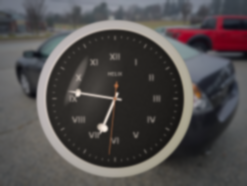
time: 6:46:31
